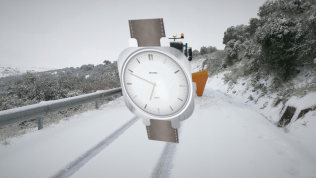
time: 6:49
